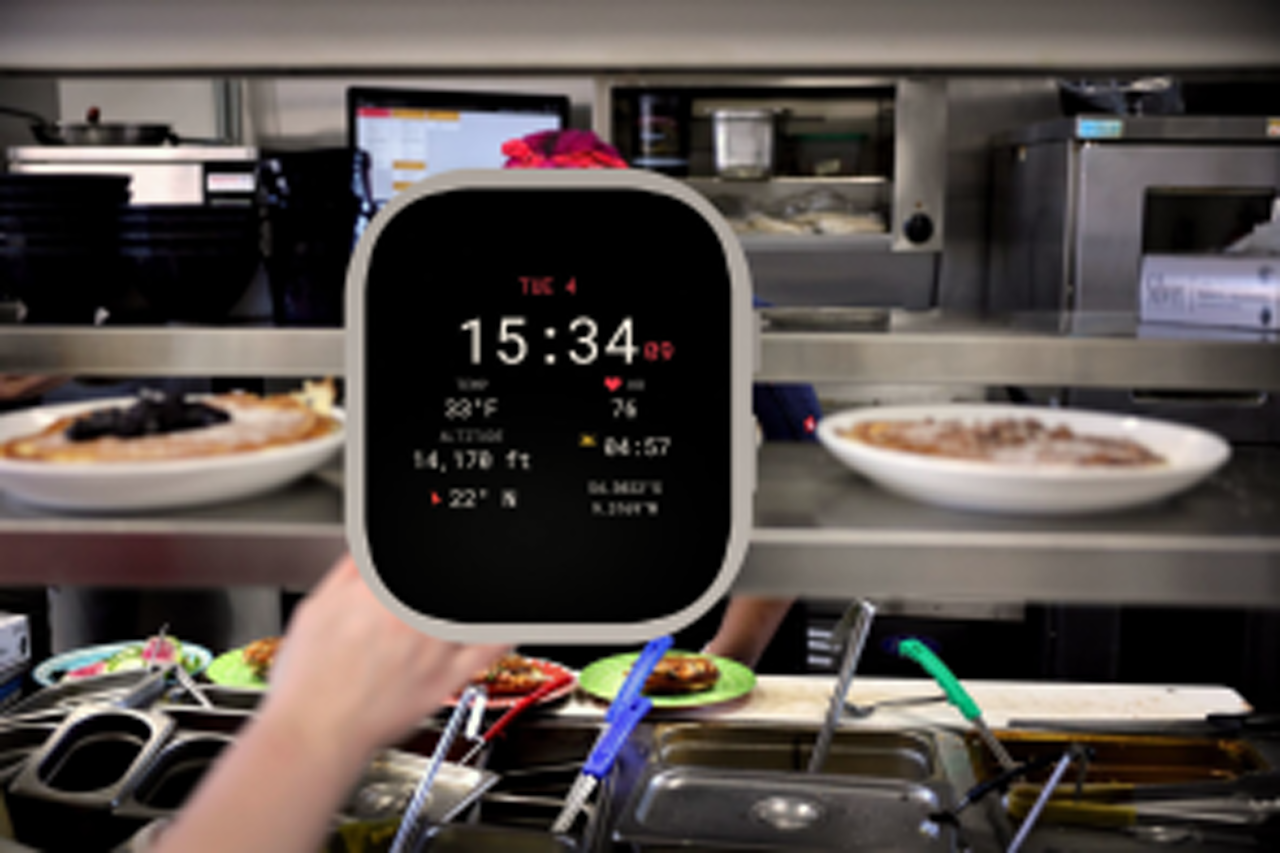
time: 15:34
